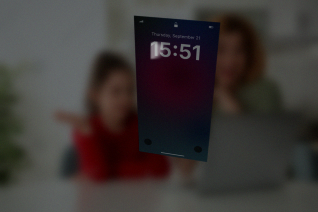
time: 15:51
